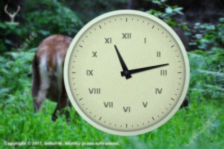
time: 11:13
